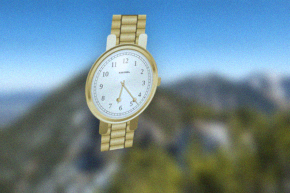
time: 6:23
